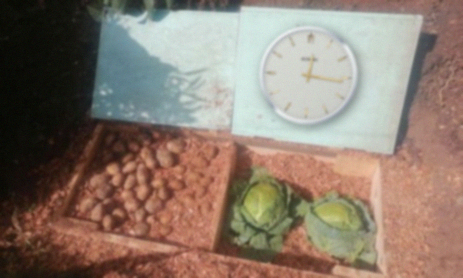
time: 12:16
